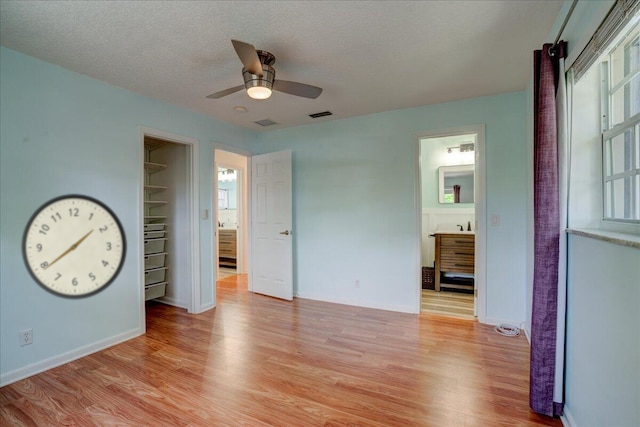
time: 1:39
